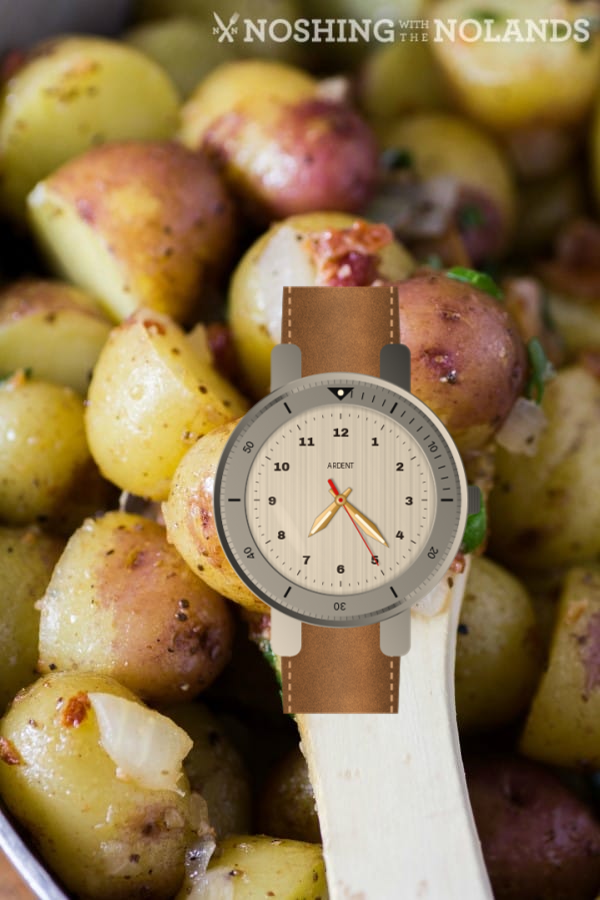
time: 7:22:25
